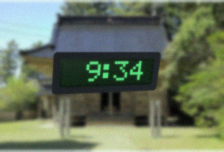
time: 9:34
